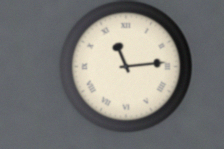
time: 11:14
